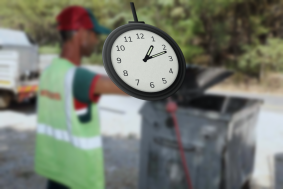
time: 1:12
